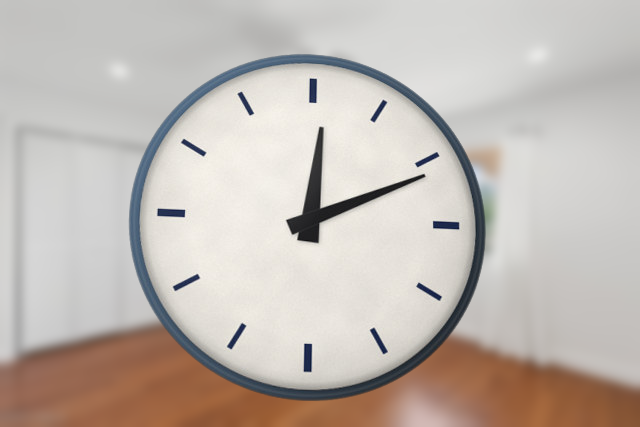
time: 12:11
